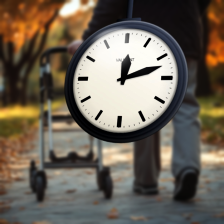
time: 12:12
